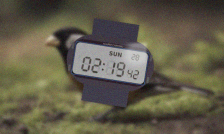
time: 2:19:42
